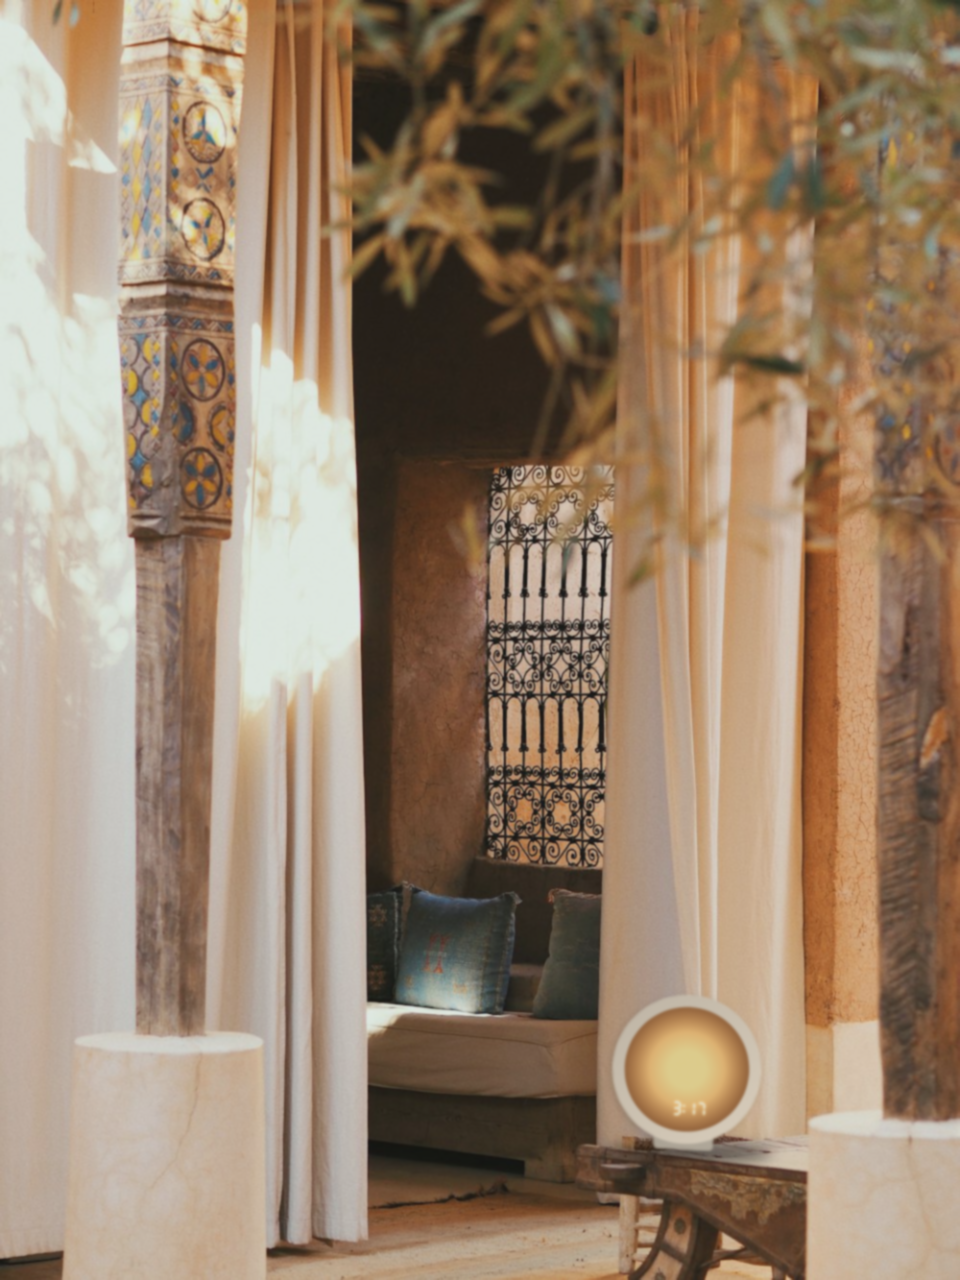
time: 3:17
